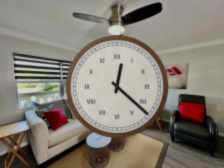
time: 12:22
